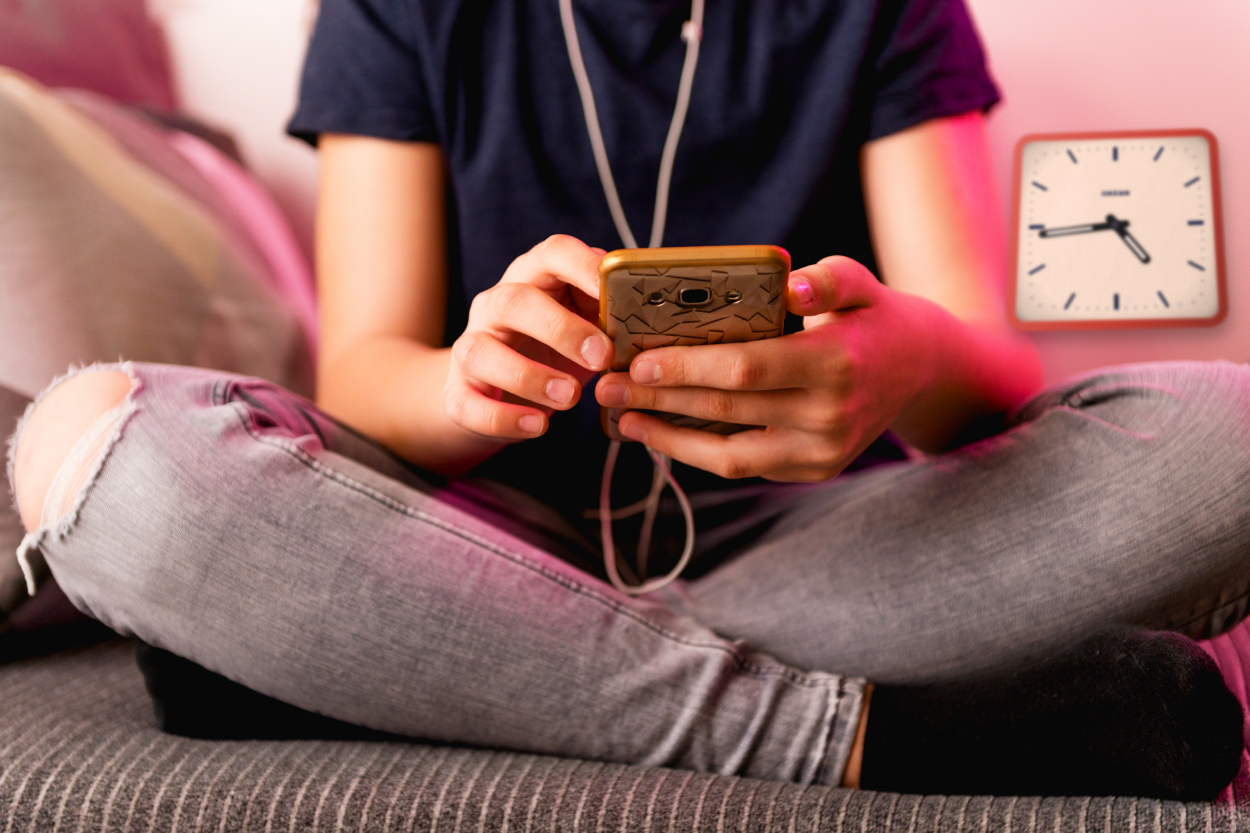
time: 4:44
